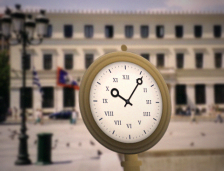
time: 10:06
